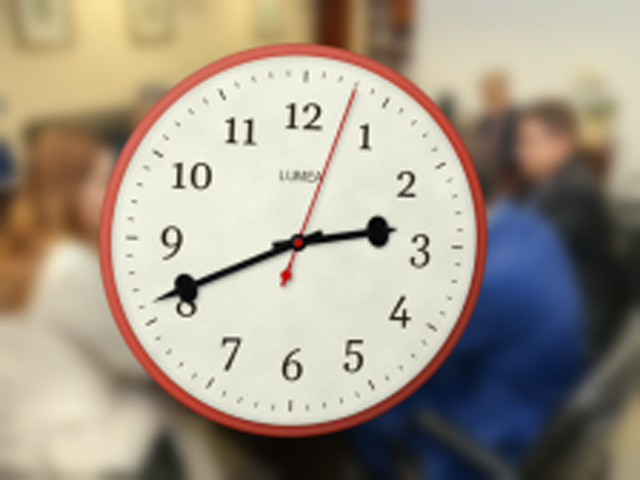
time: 2:41:03
